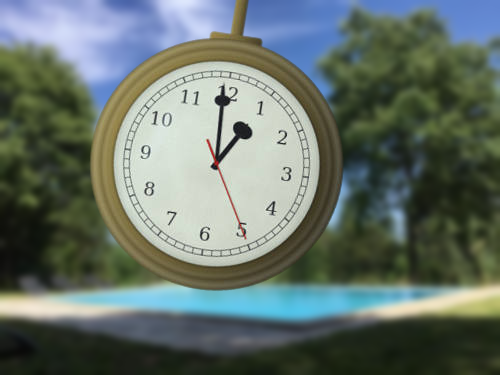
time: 12:59:25
